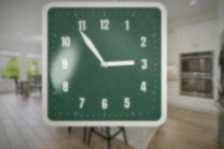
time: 2:54
